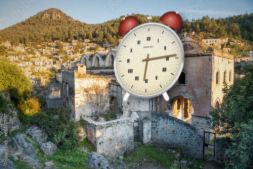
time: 6:14
